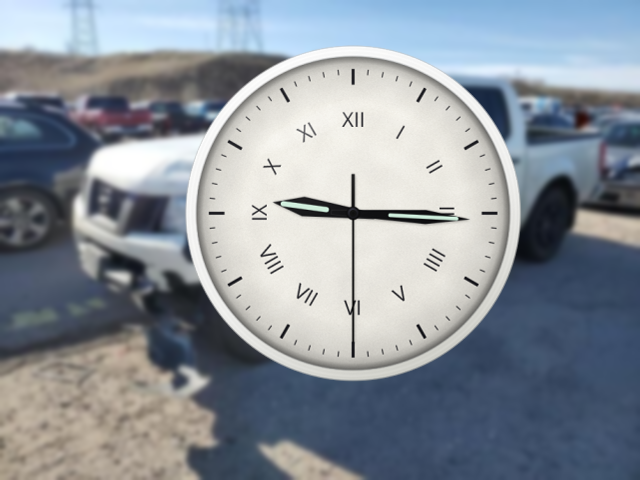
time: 9:15:30
